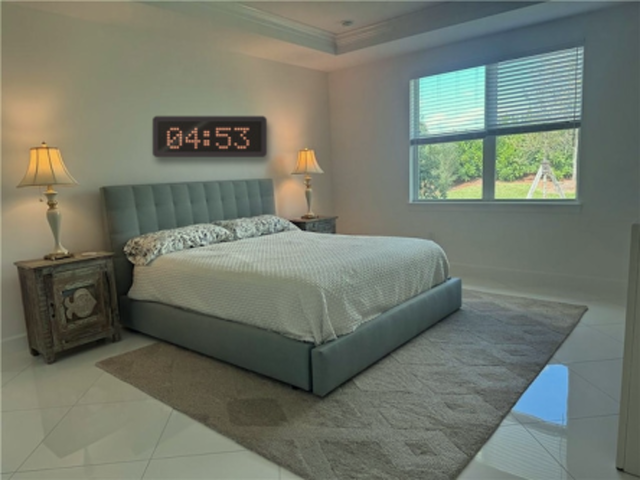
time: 4:53
